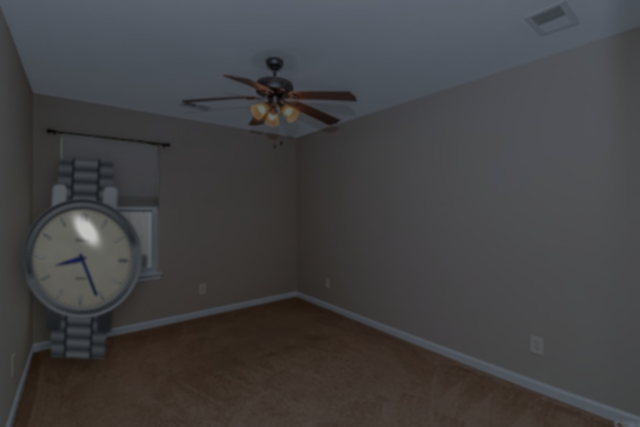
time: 8:26
